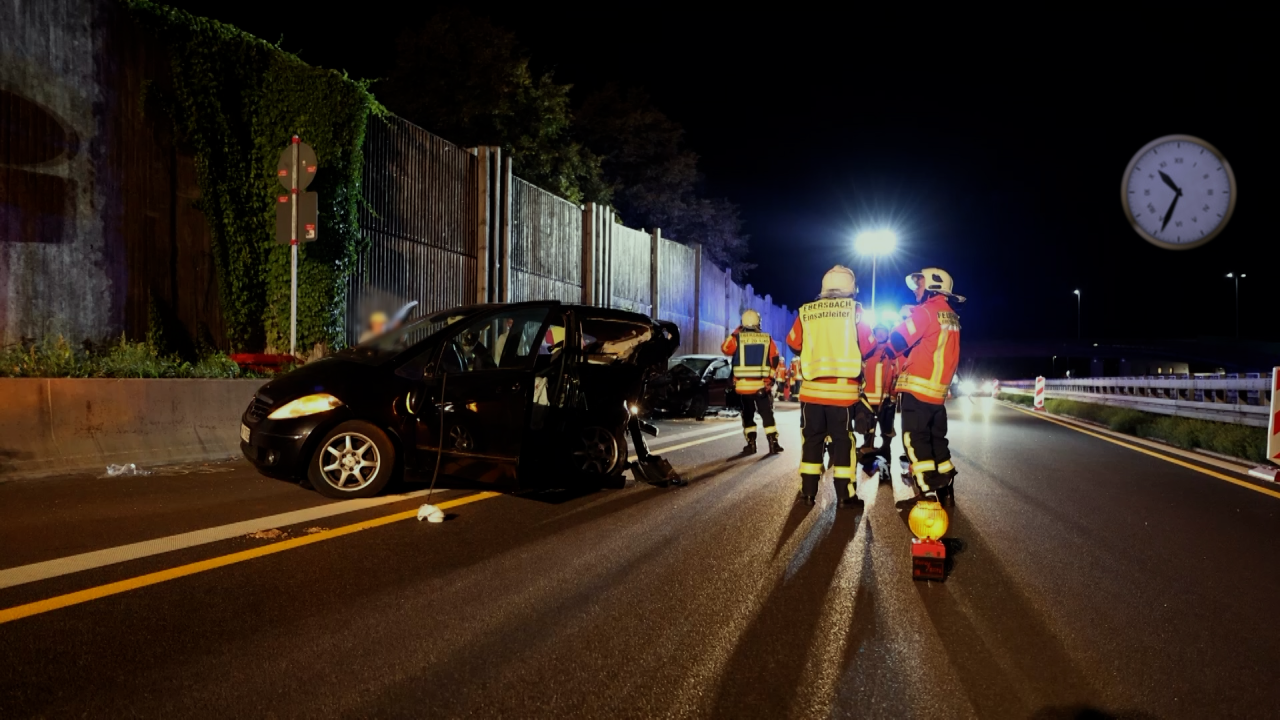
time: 10:34
